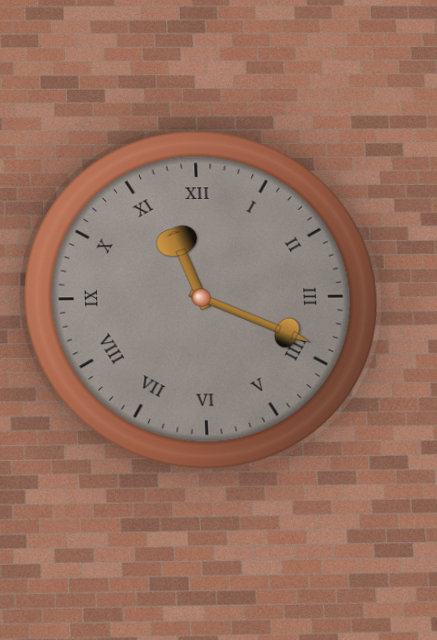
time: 11:19
